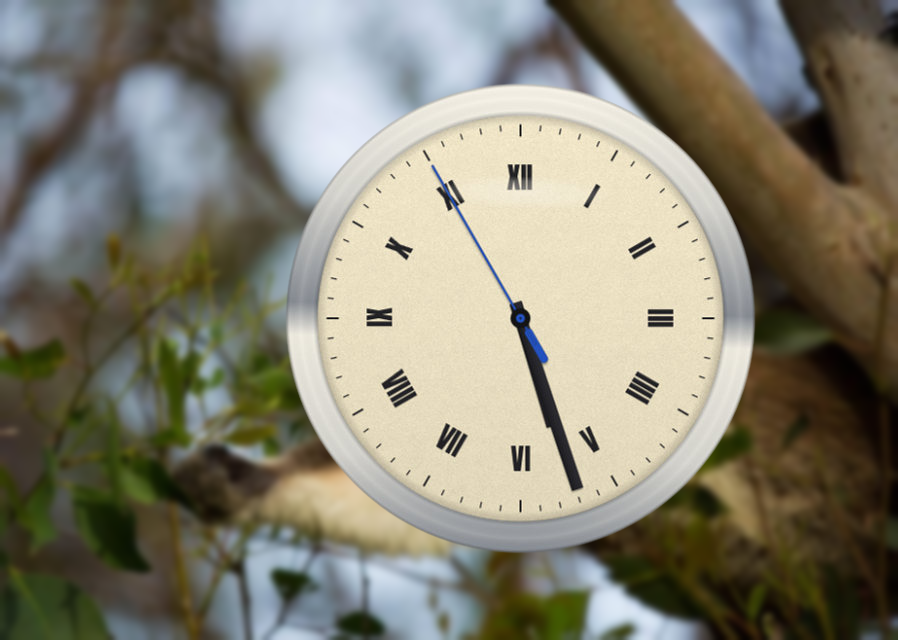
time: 5:26:55
